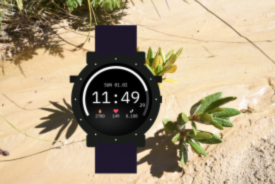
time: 11:49
